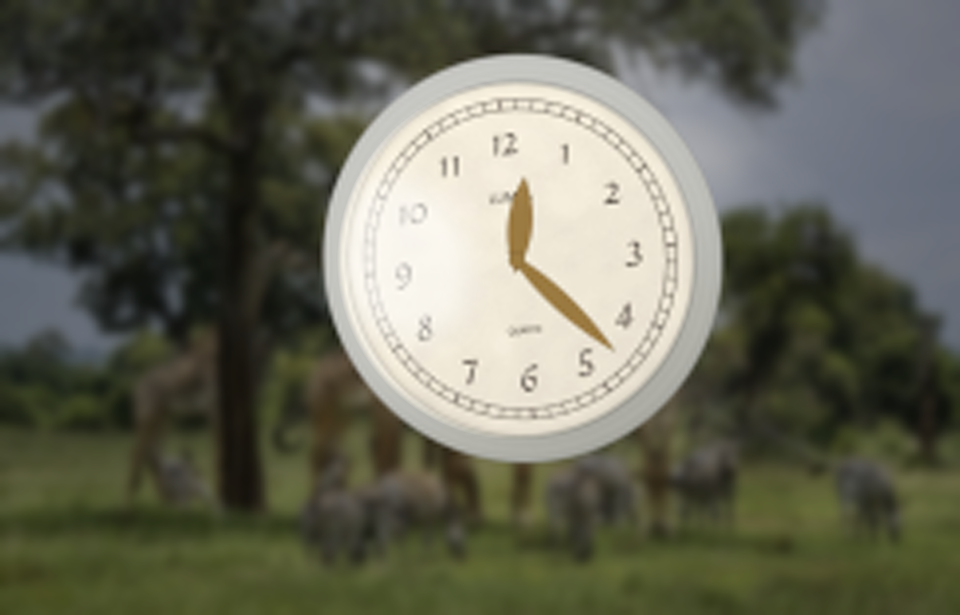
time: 12:23
